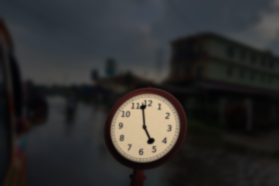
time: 4:58
